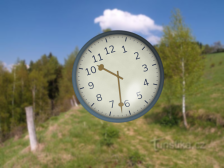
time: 10:32
